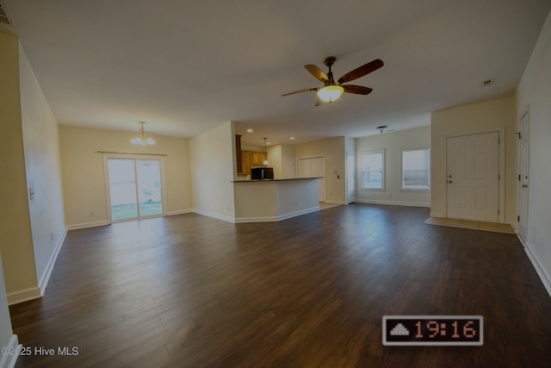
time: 19:16
